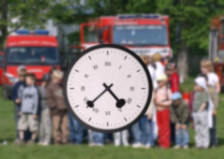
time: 4:38
